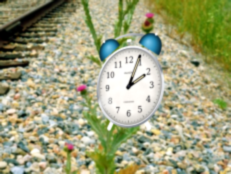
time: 2:04
